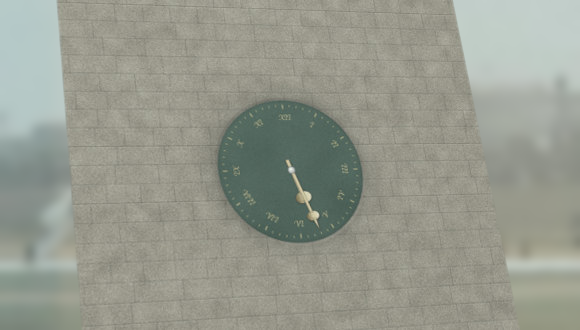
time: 5:27
